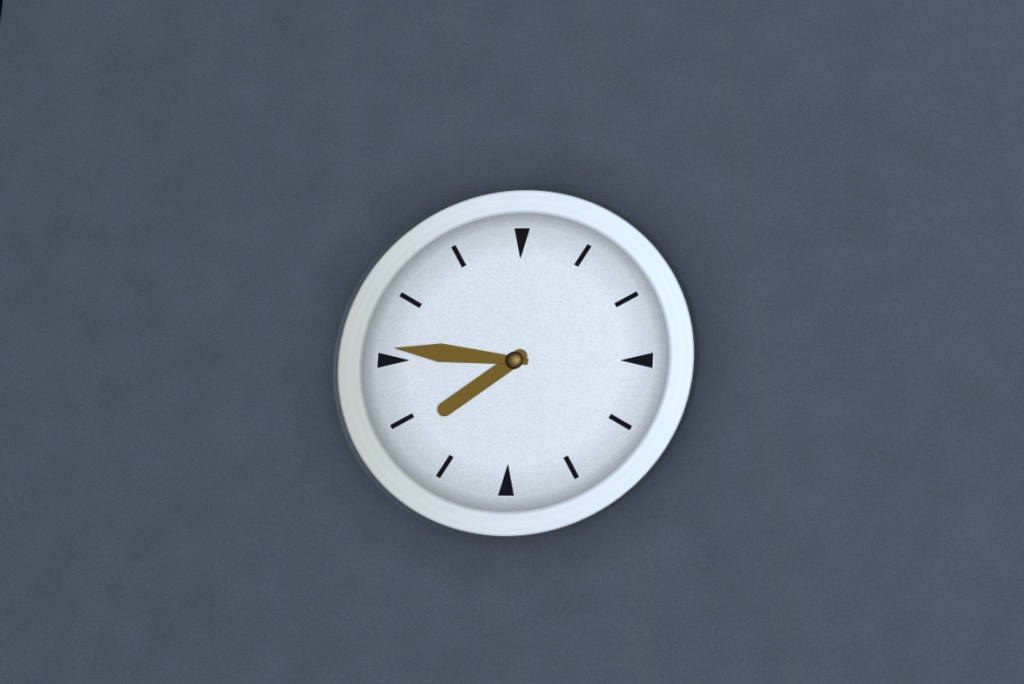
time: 7:46
